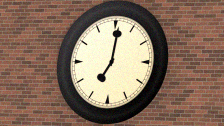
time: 7:01
